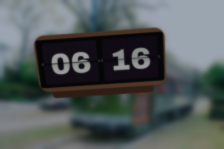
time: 6:16
